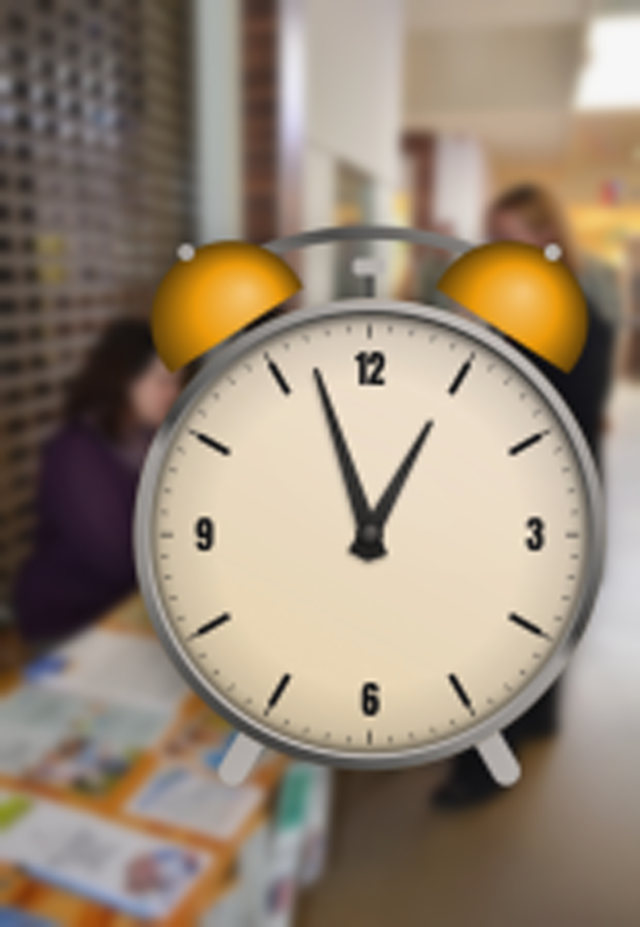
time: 12:57
